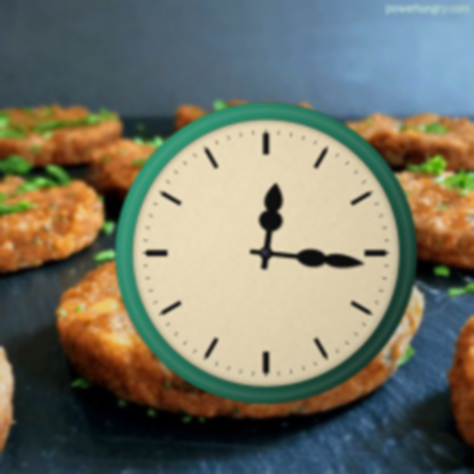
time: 12:16
